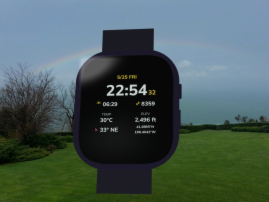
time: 22:54
